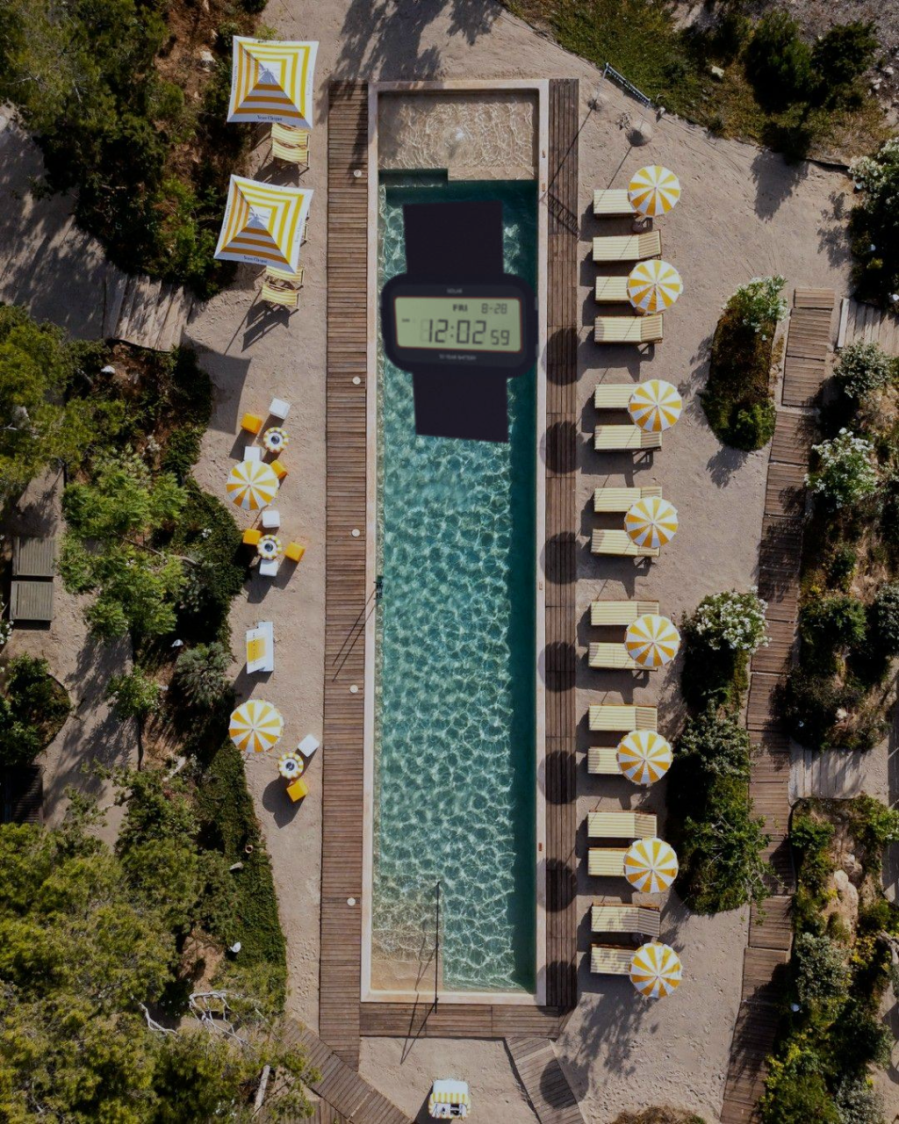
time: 12:02:59
